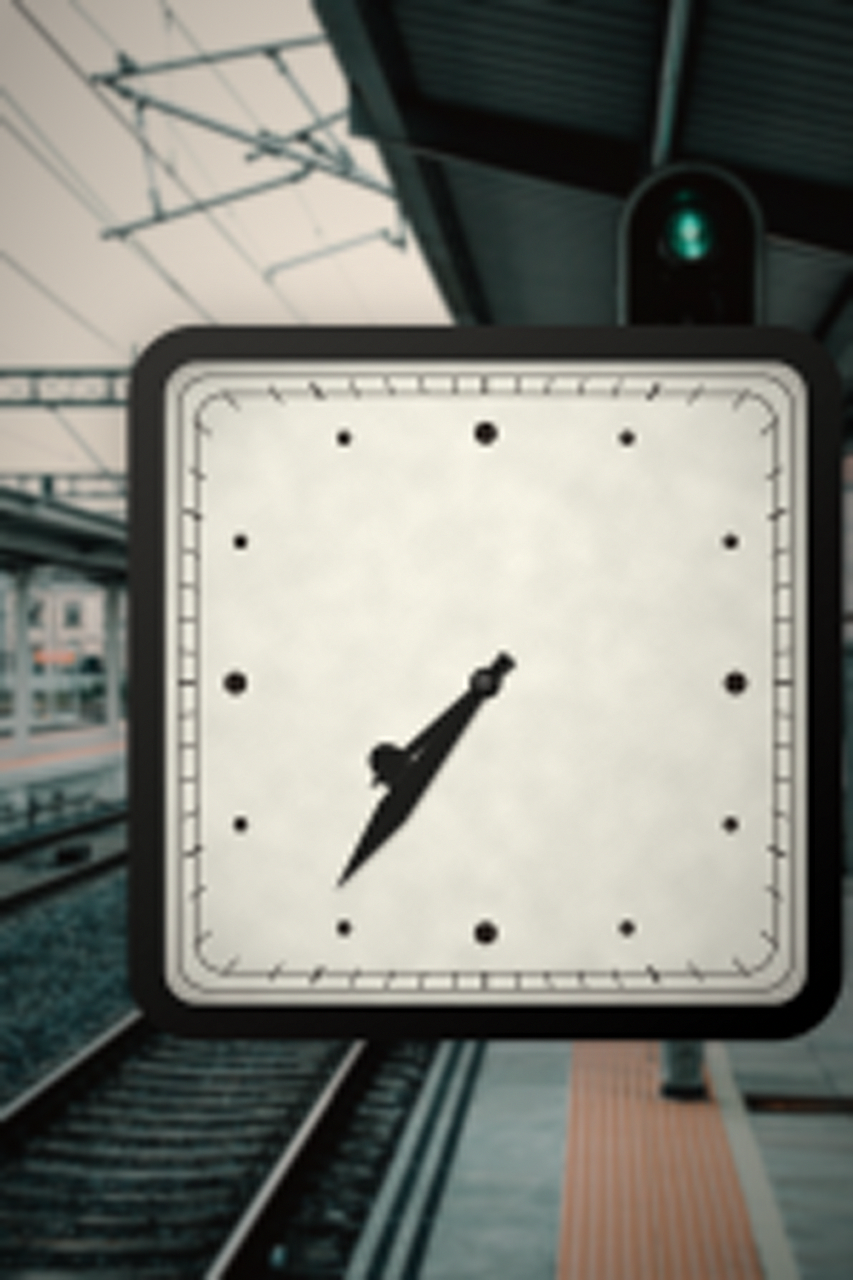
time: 7:36
